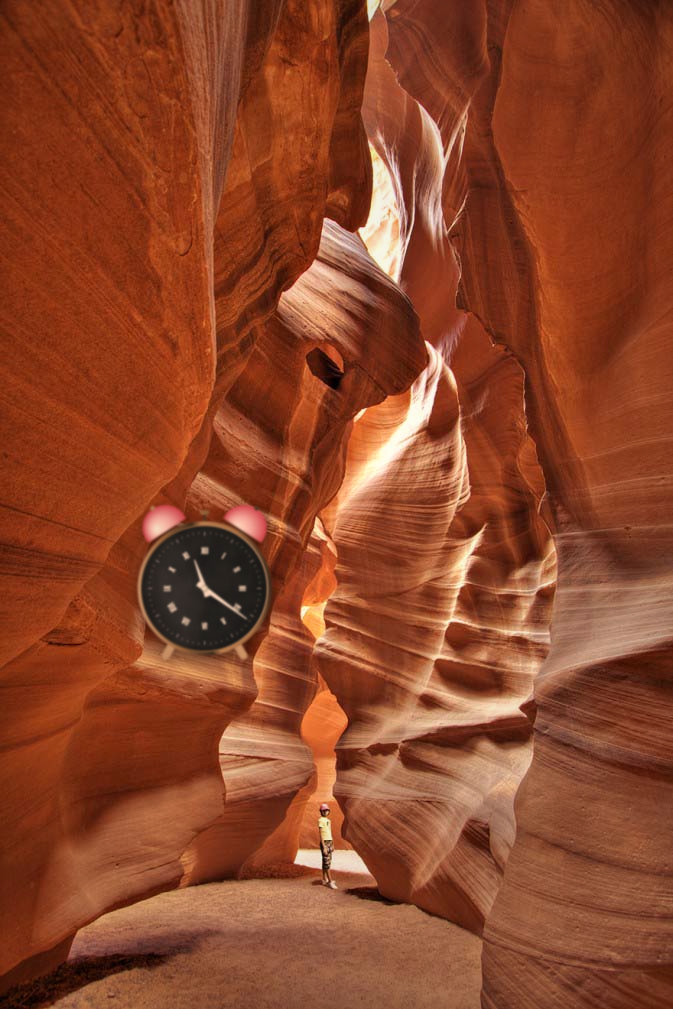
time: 11:21
